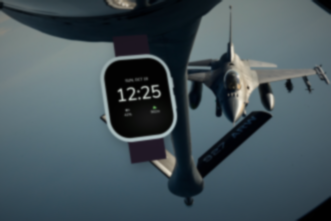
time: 12:25
